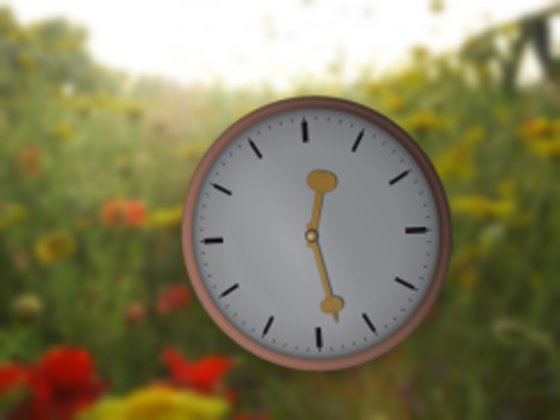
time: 12:28
